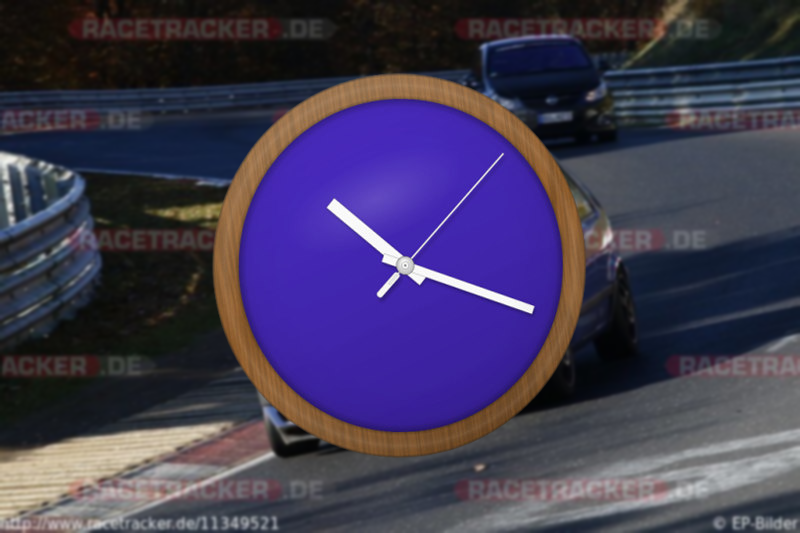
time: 10:18:07
